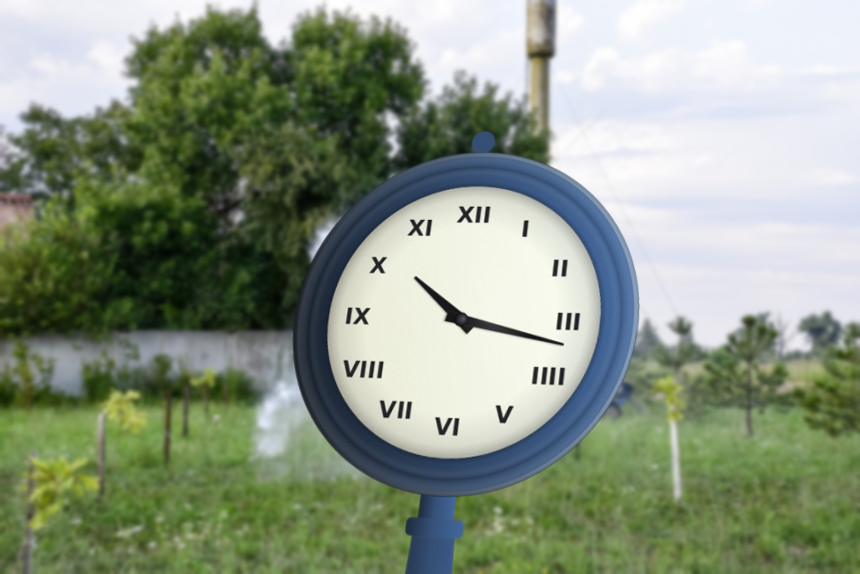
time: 10:17
